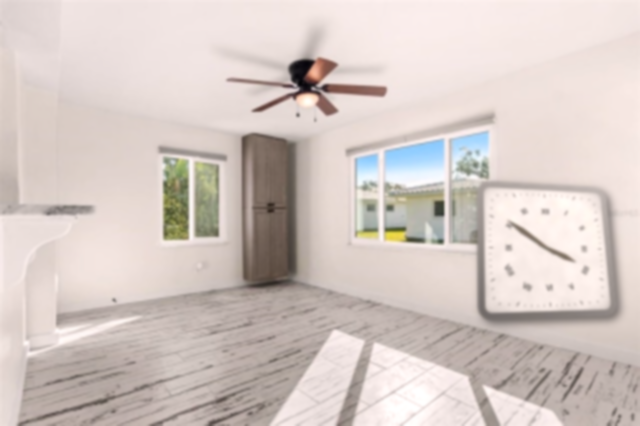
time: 3:51
